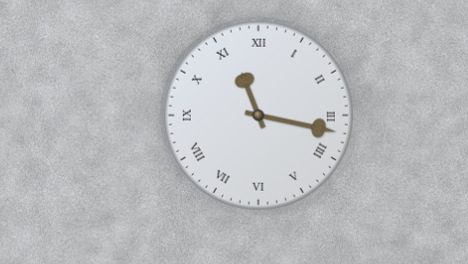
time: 11:17
